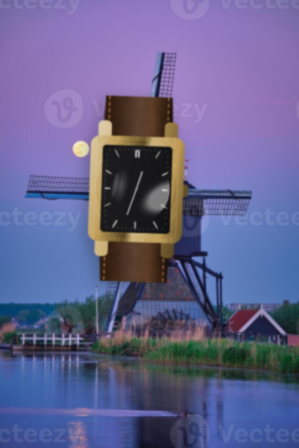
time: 12:33
